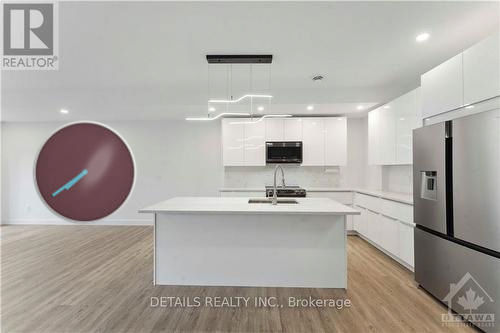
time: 7:39
